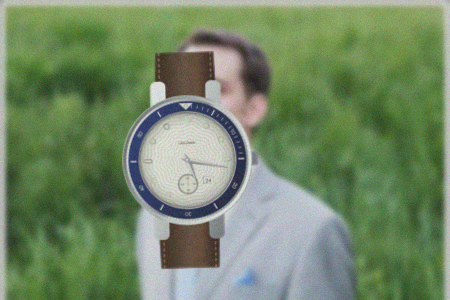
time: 5:17
